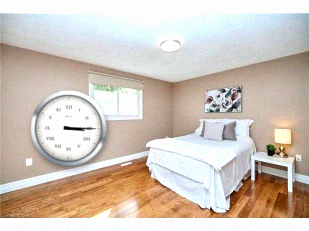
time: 3:15
